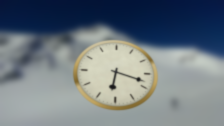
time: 6:18
